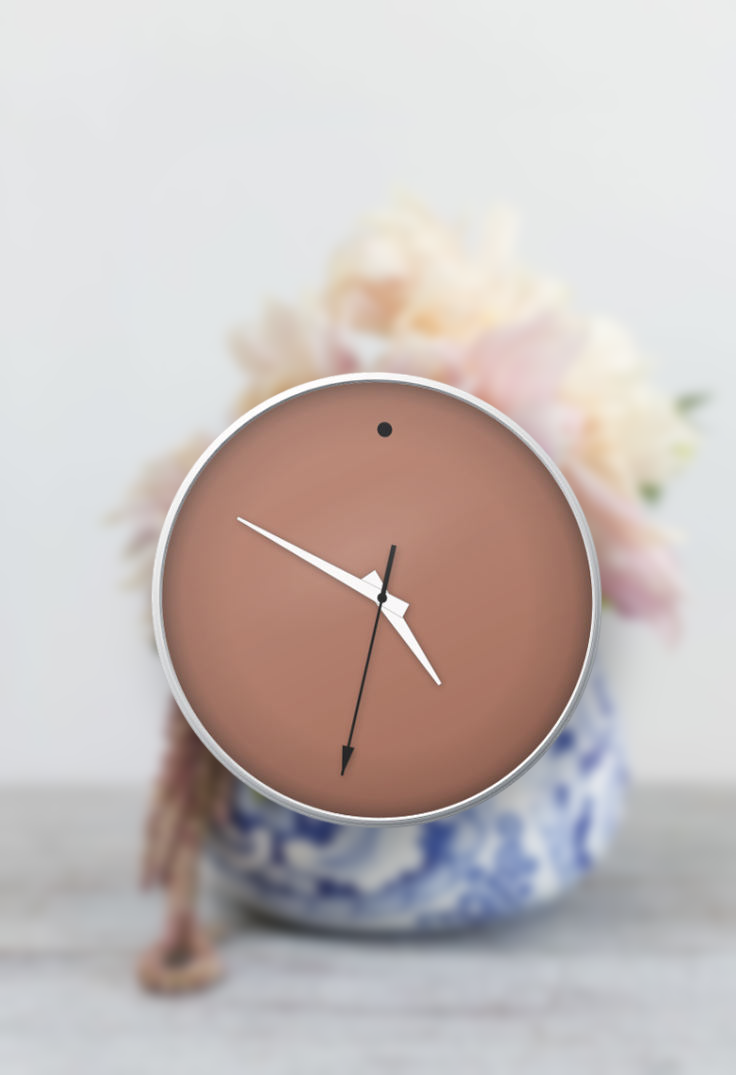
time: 4:49:32
